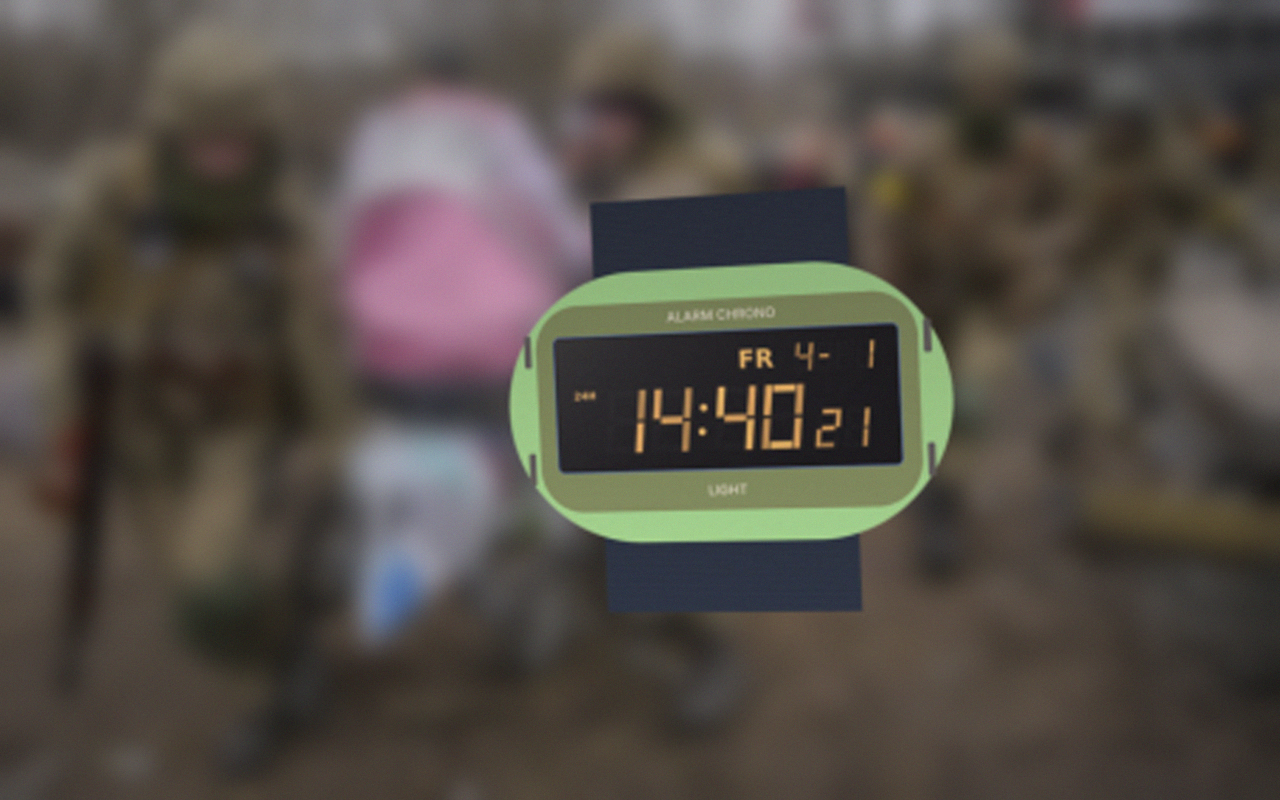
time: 14:40:21
